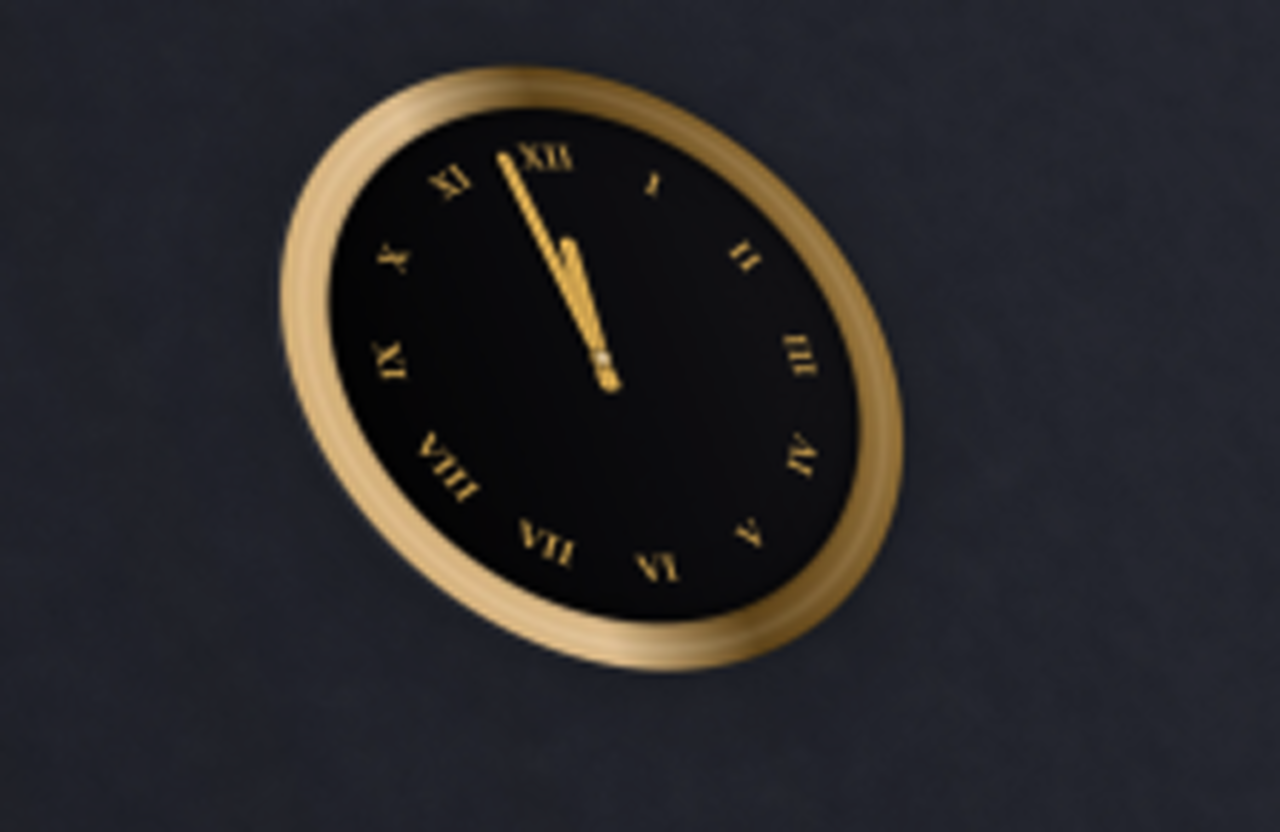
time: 11:58
